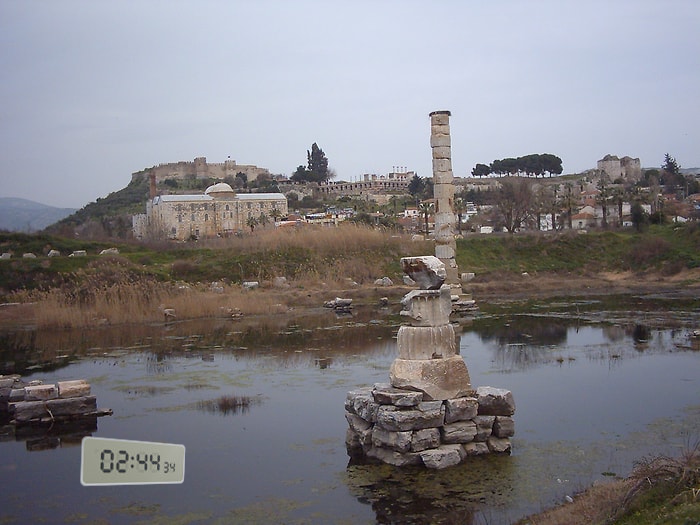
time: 2:44:34
